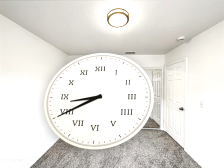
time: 8:40
